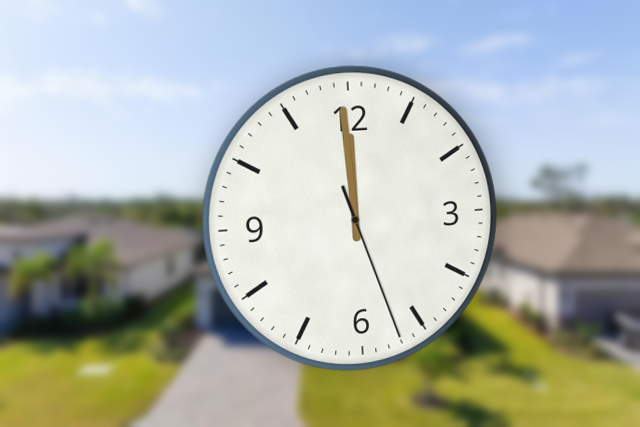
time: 11:59:27
